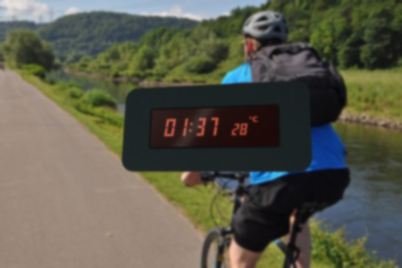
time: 1:37
